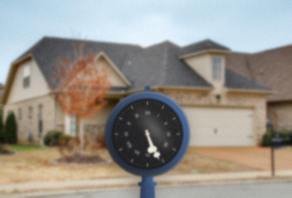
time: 5:26
